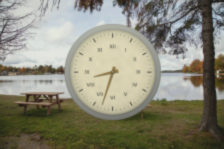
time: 8:33
